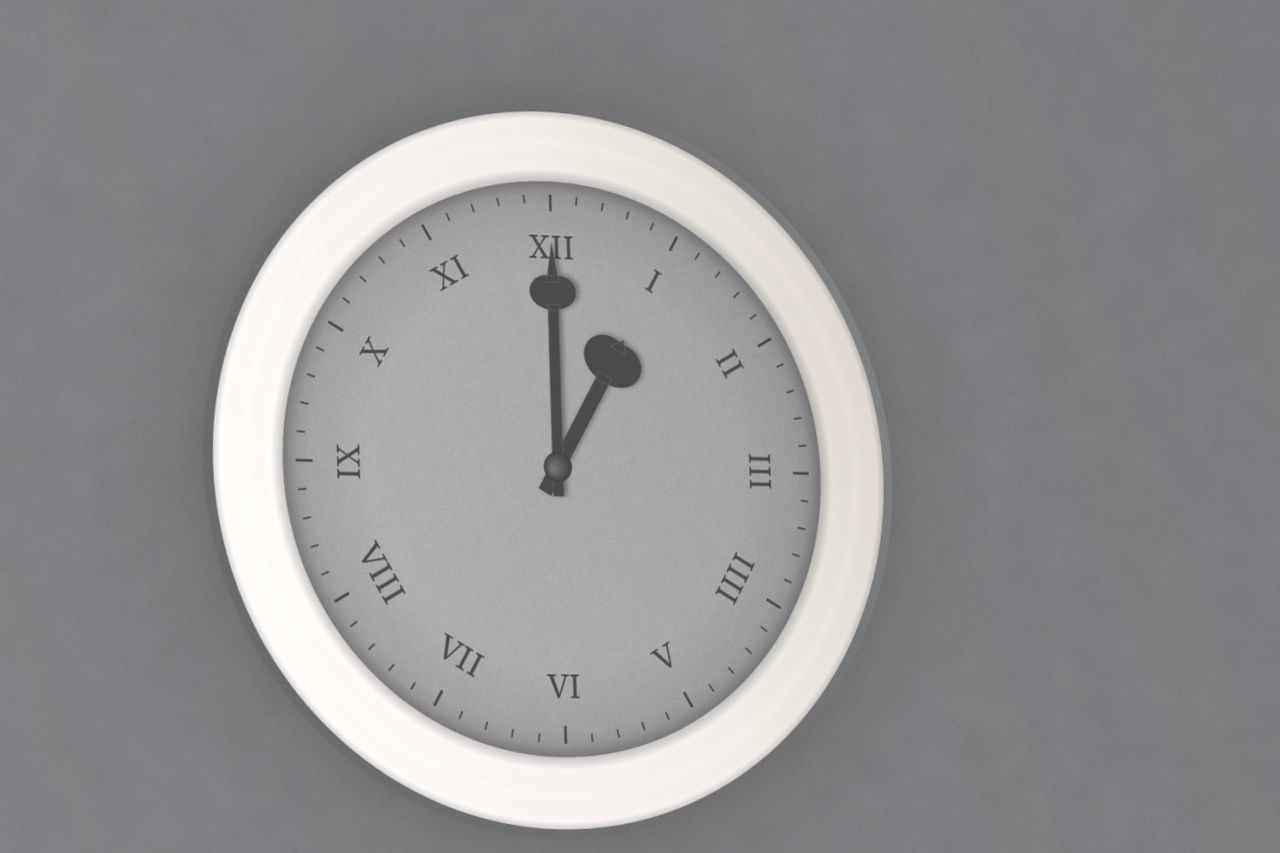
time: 1:00
